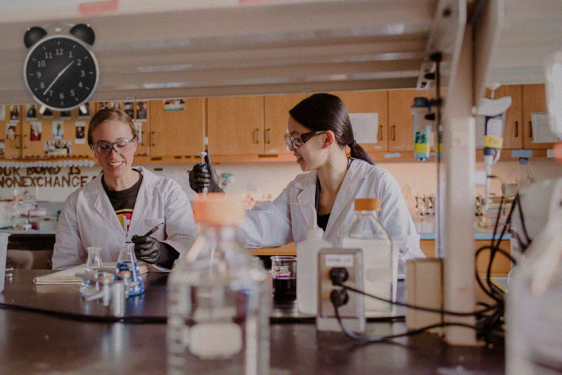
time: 1:37
